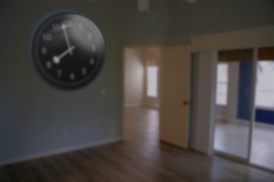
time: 7:58
